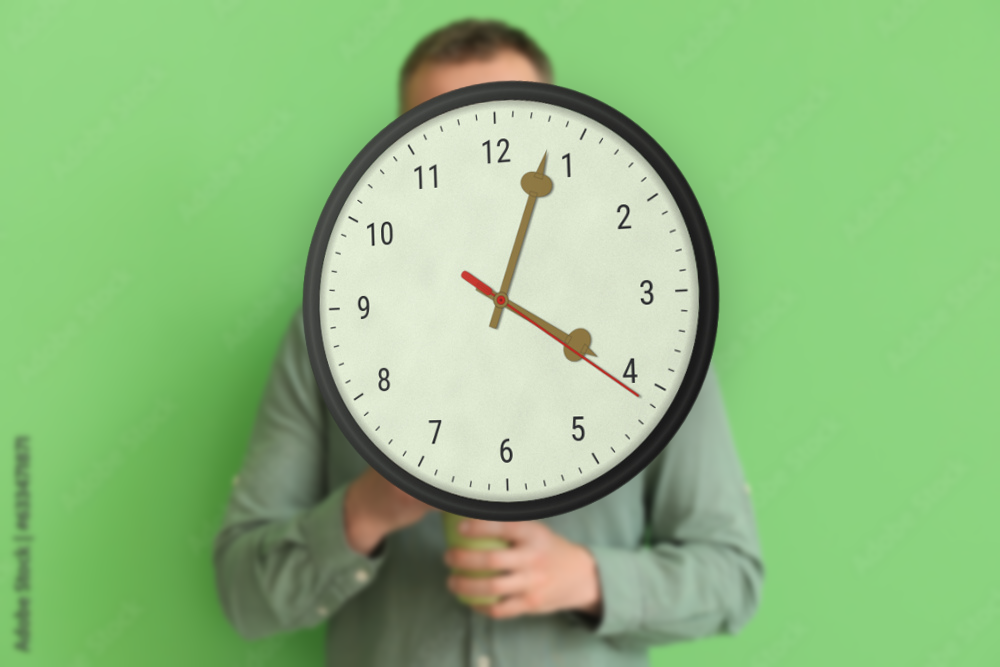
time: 4:03:21
